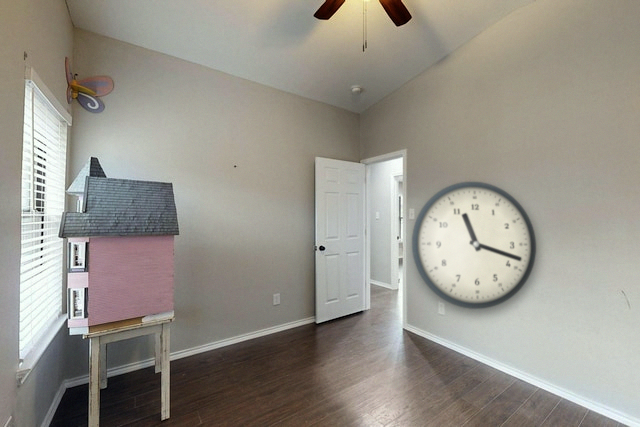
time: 11:18
